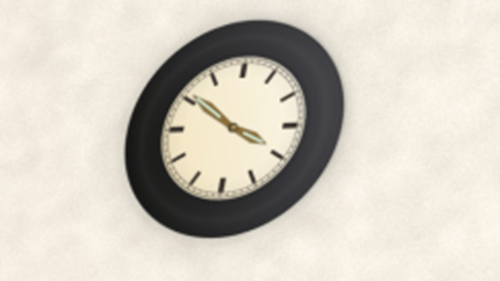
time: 3:51
